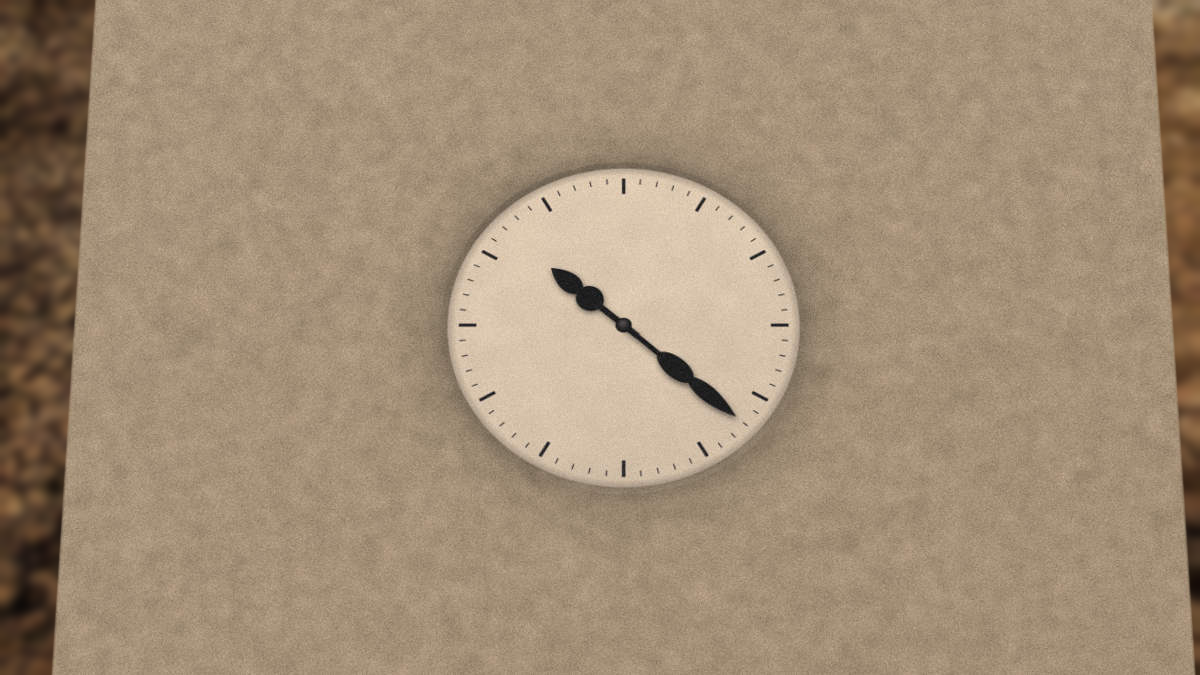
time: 10:22
